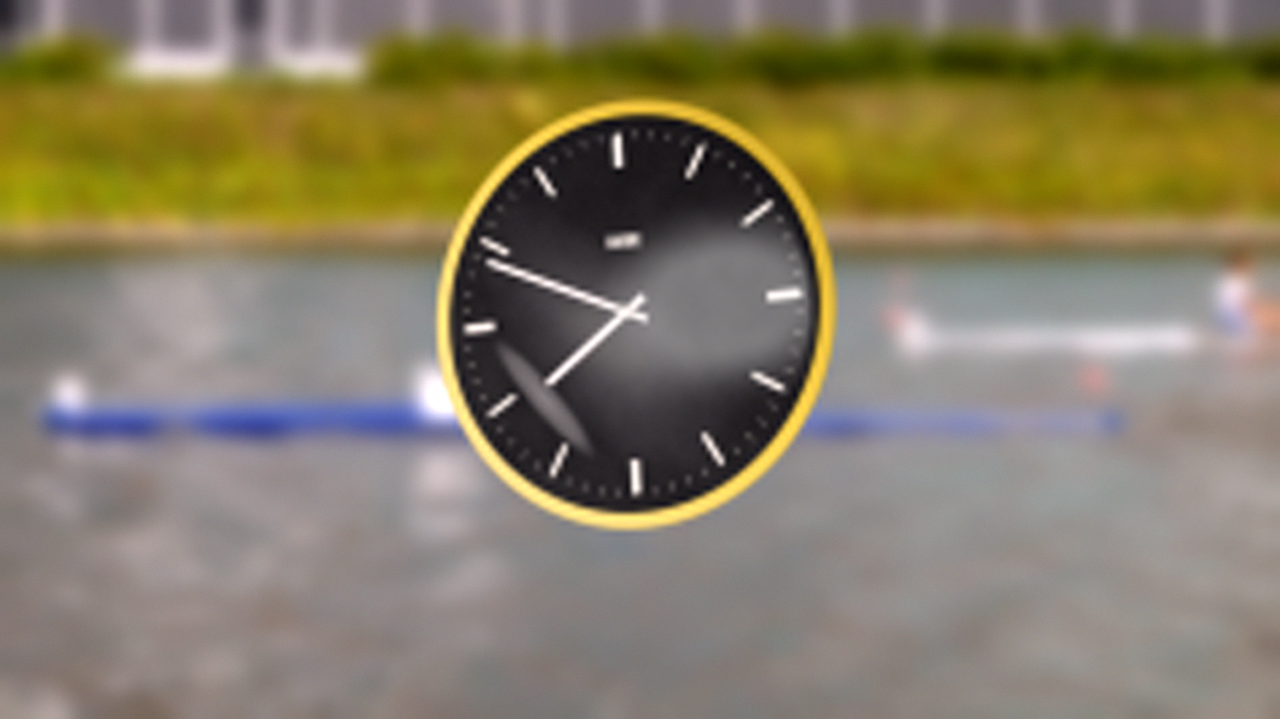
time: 7:49
